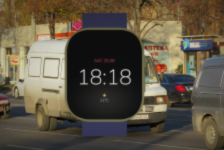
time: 18:18
